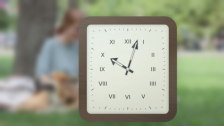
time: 10:03
